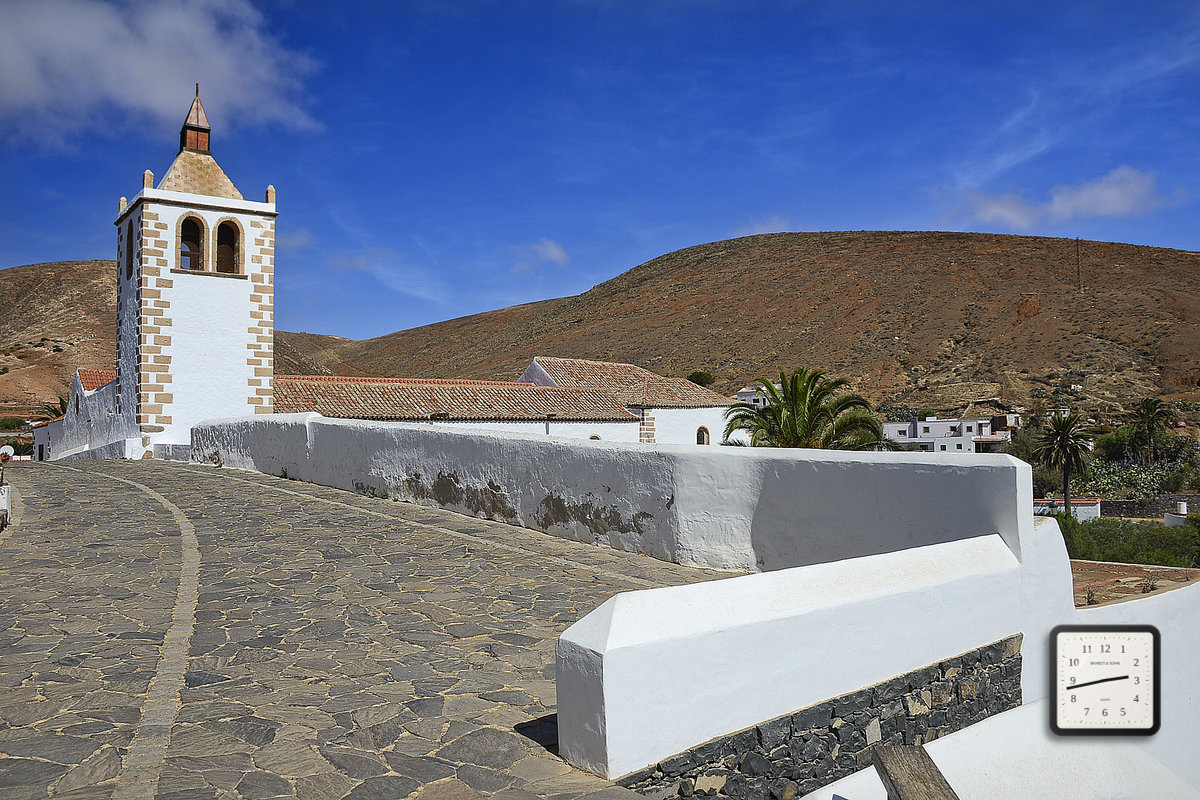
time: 2:43
